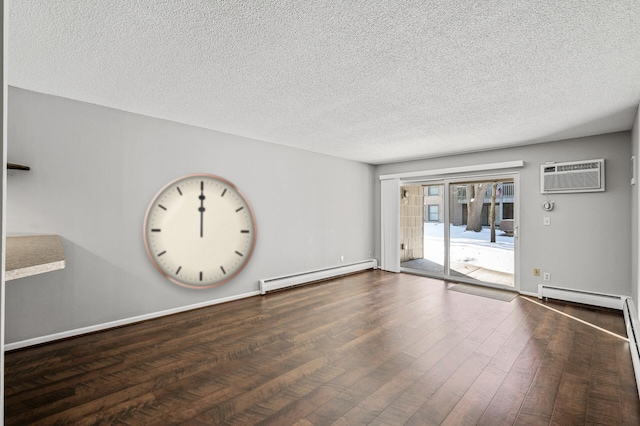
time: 12:00
